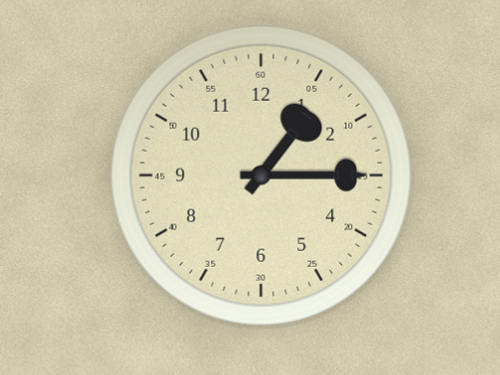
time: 1:15
